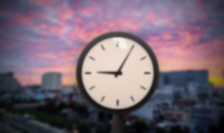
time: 9:05
